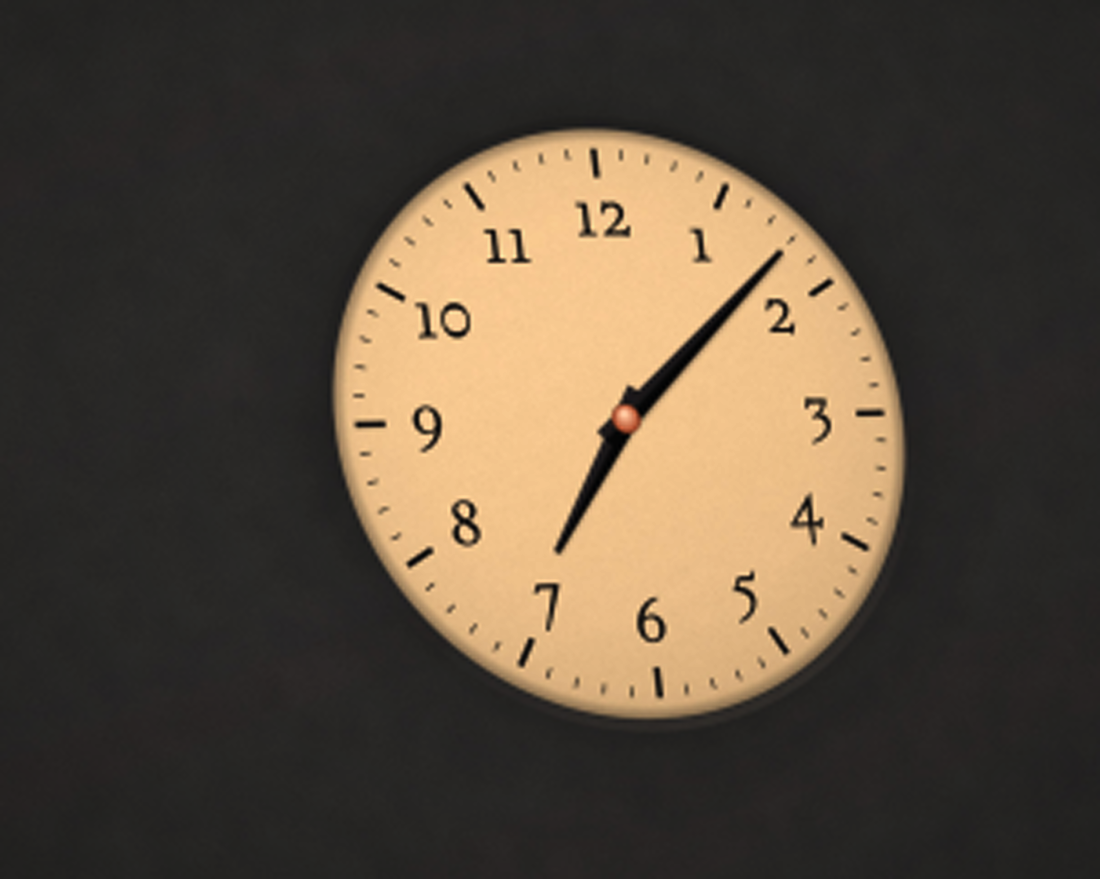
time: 7:08
